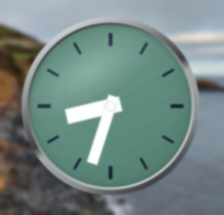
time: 8:33
